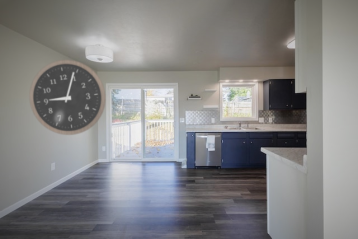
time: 9:04
